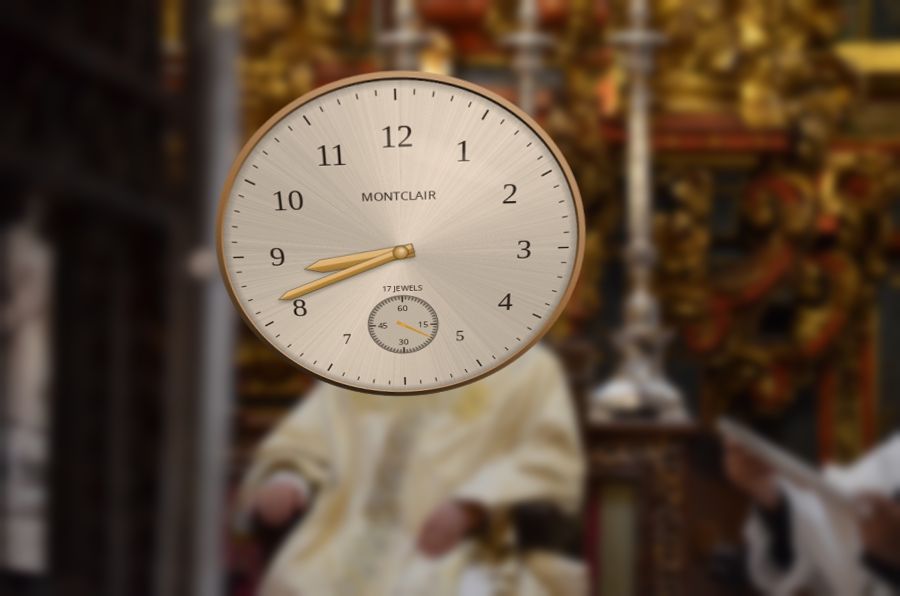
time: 8:41:20
